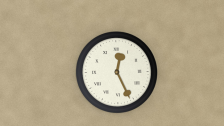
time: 12:26
